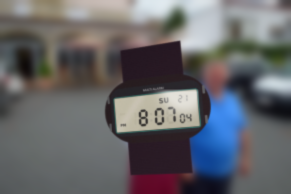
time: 8:07
